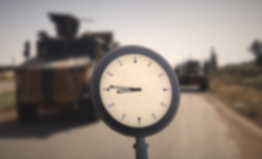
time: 8:46
